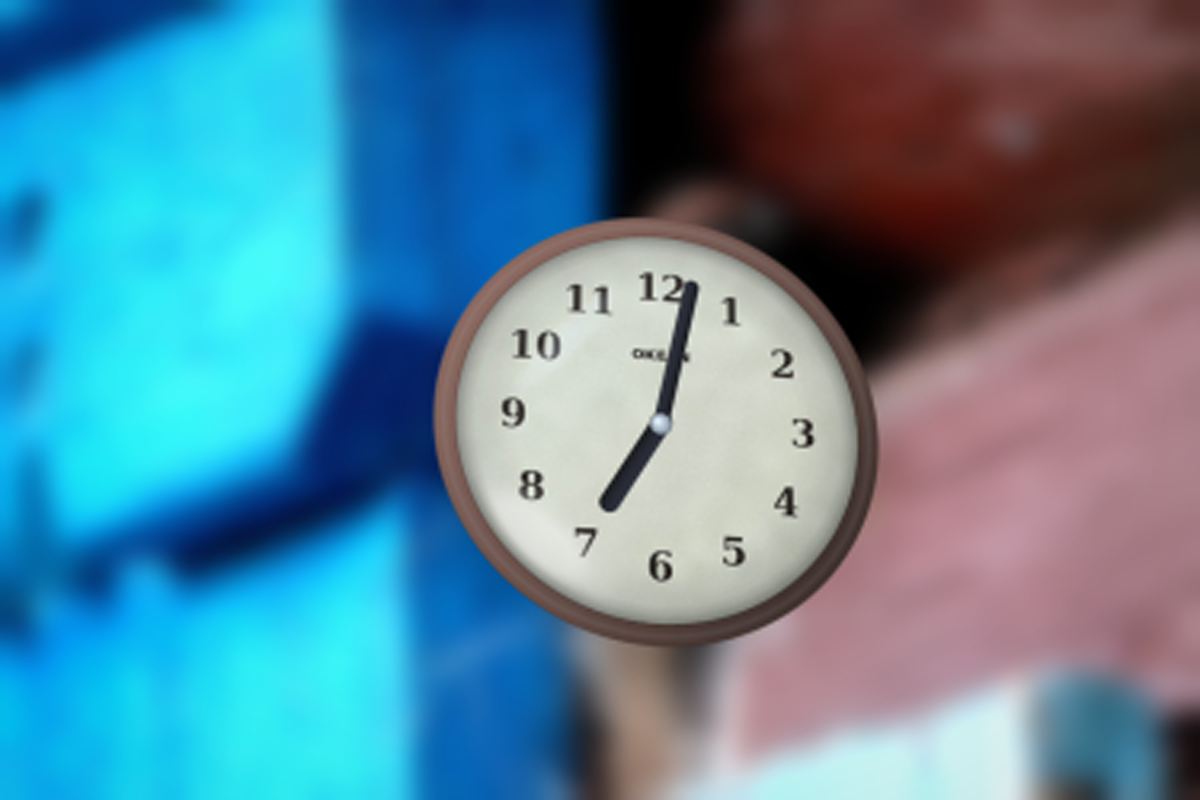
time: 7:02
